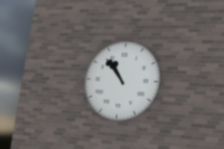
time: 10:53
